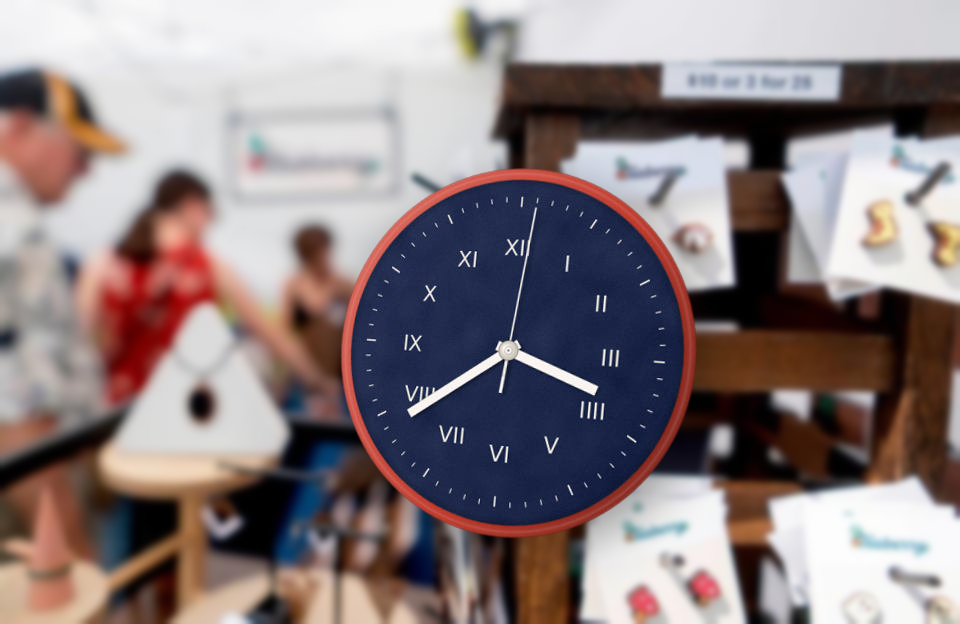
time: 3:39:01
